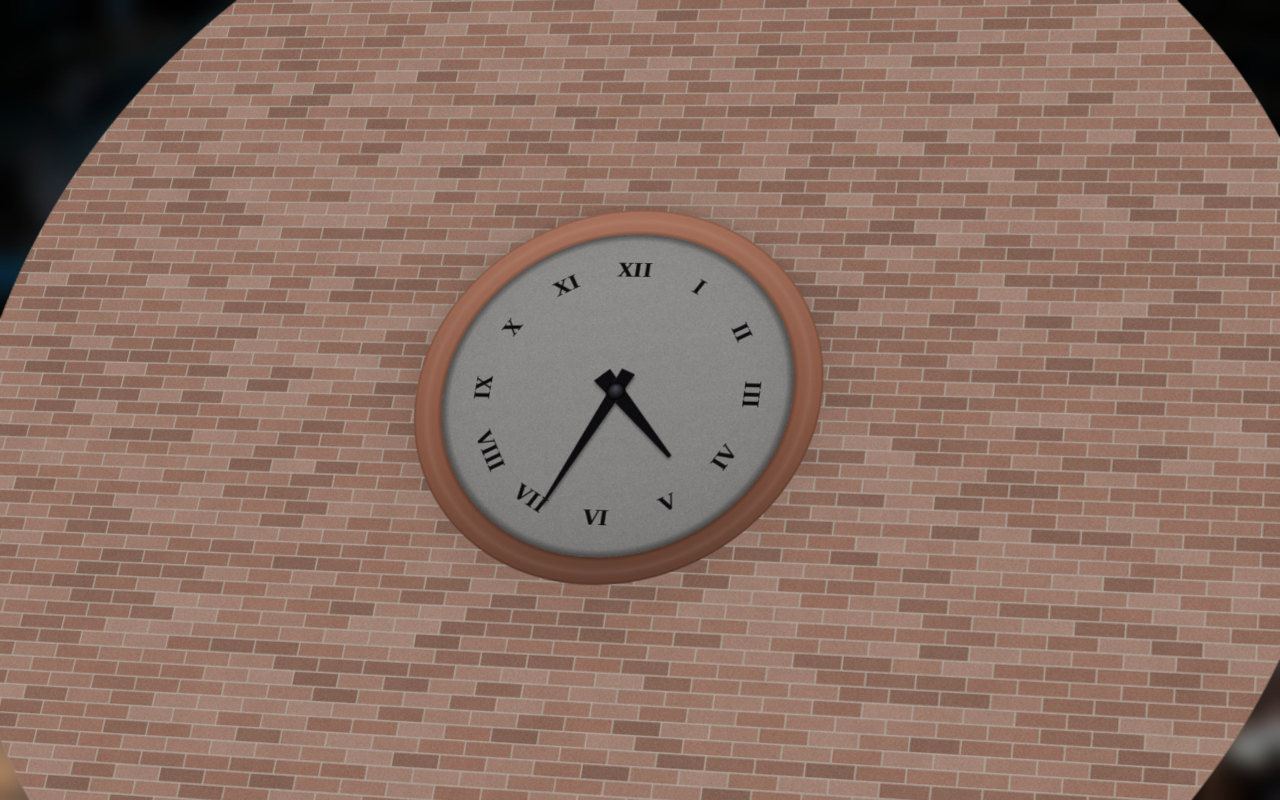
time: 4:34
